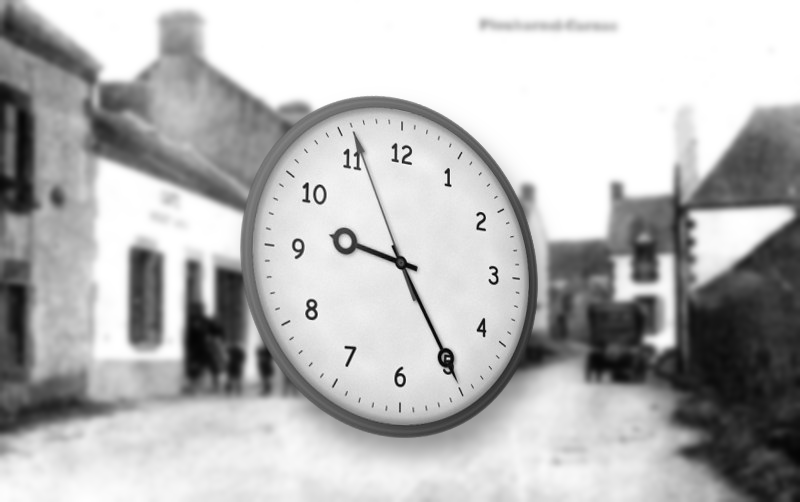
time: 9:24:56
